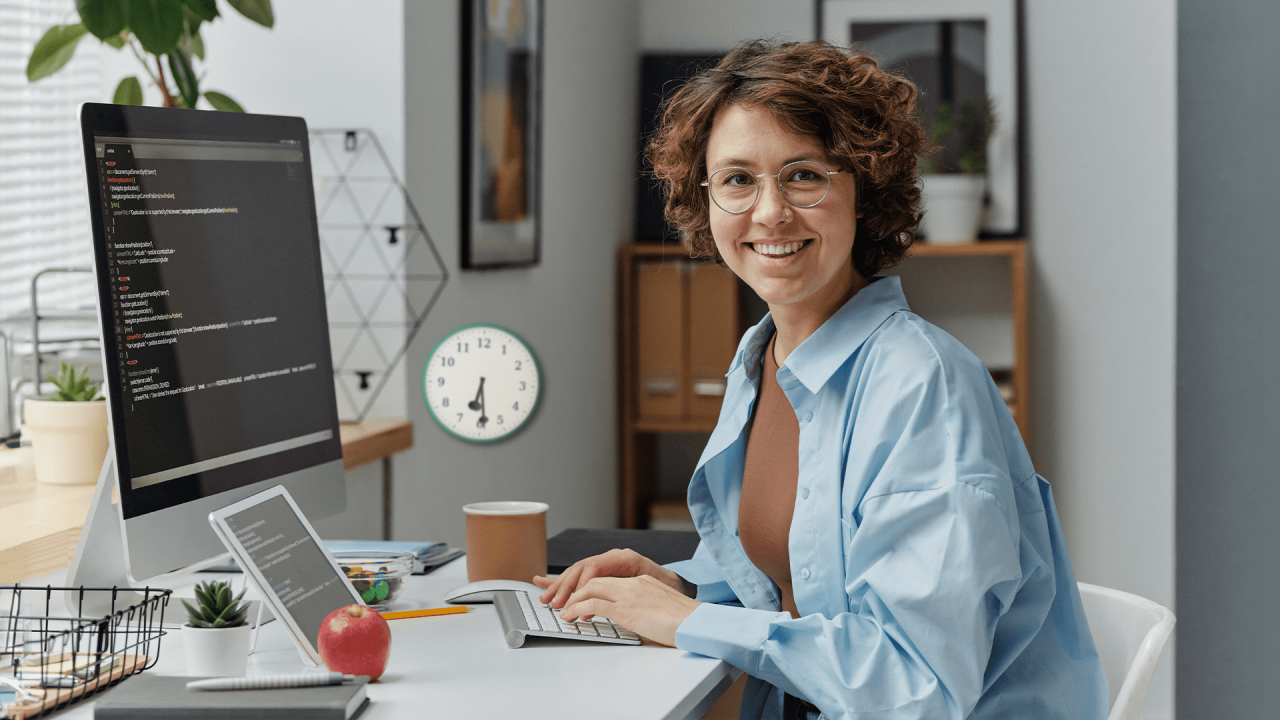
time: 6:29
